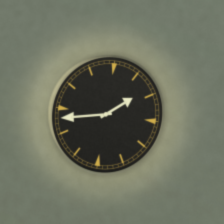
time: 1:43
